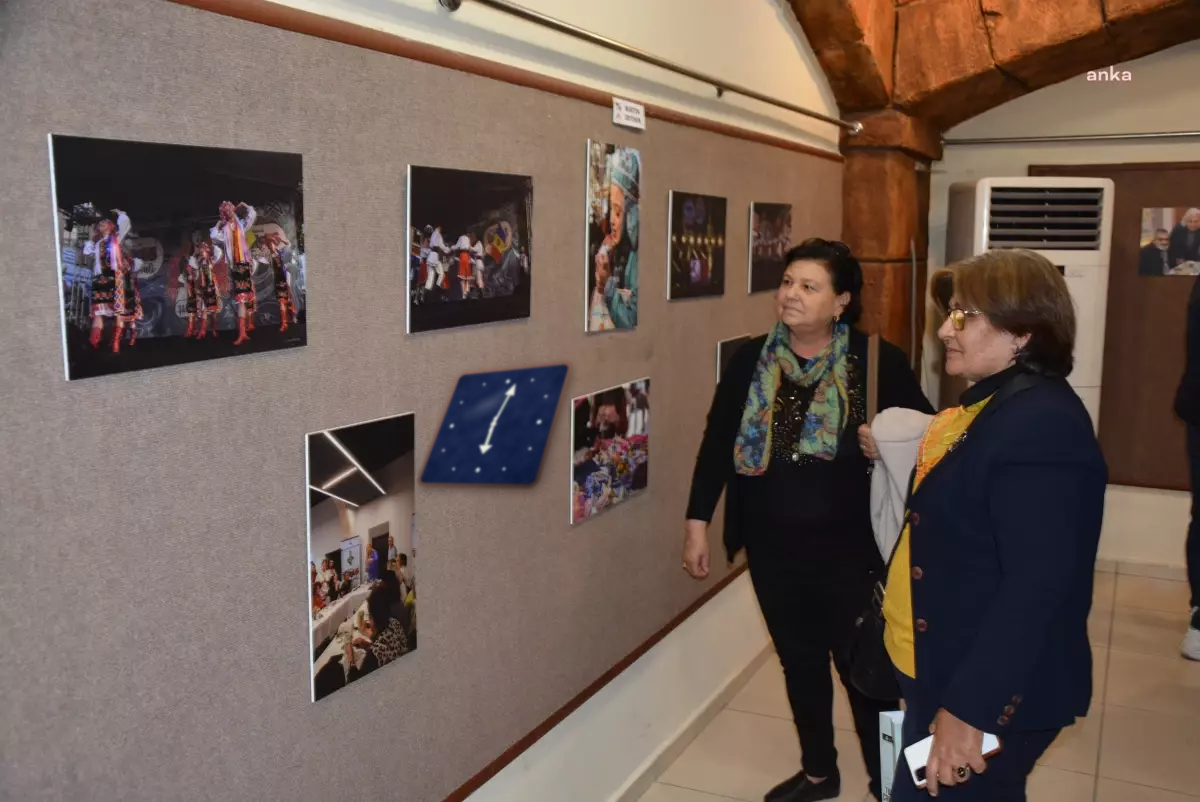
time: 6:02
